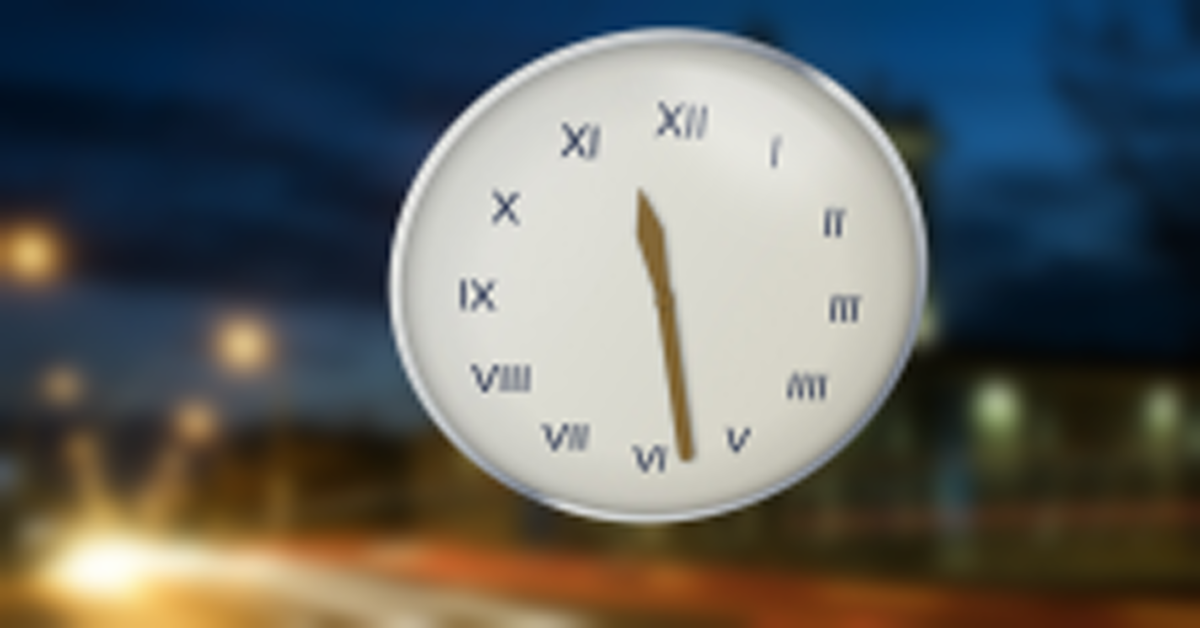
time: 11:28
